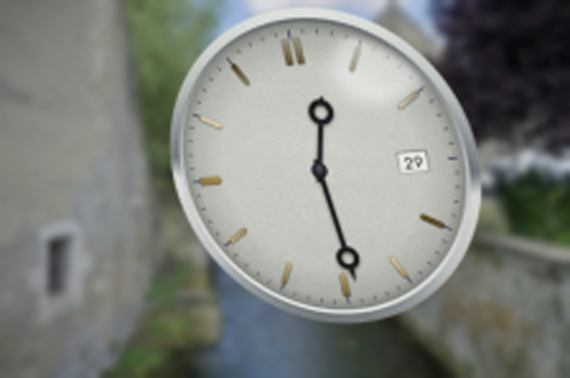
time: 12:29
